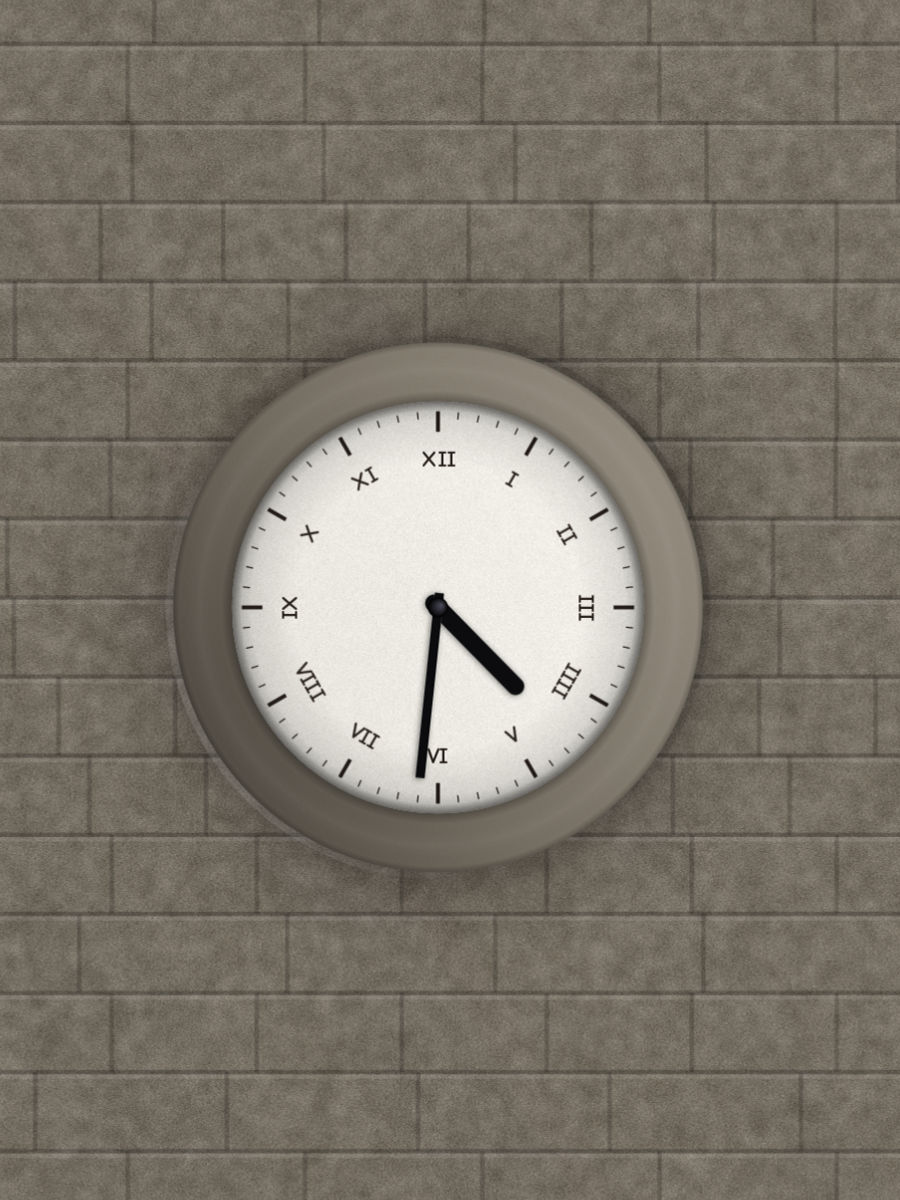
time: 4:31
